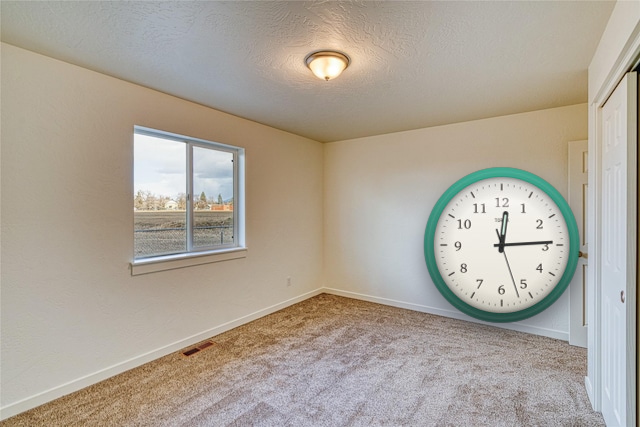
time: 12:14:27
